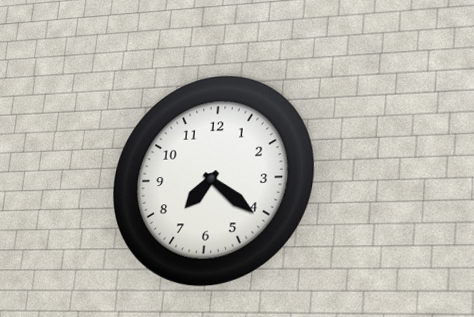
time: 7:21
